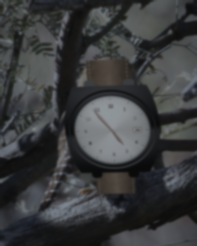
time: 4:54
